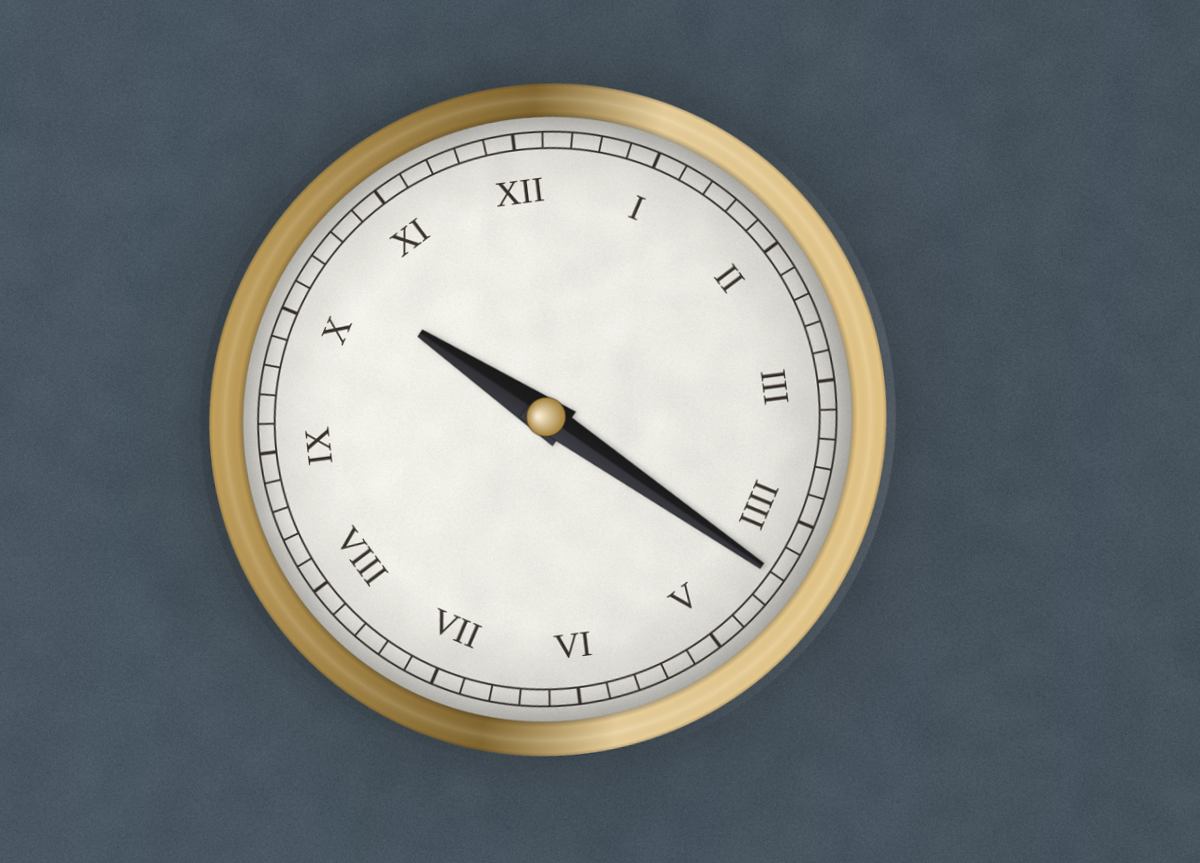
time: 10:22
